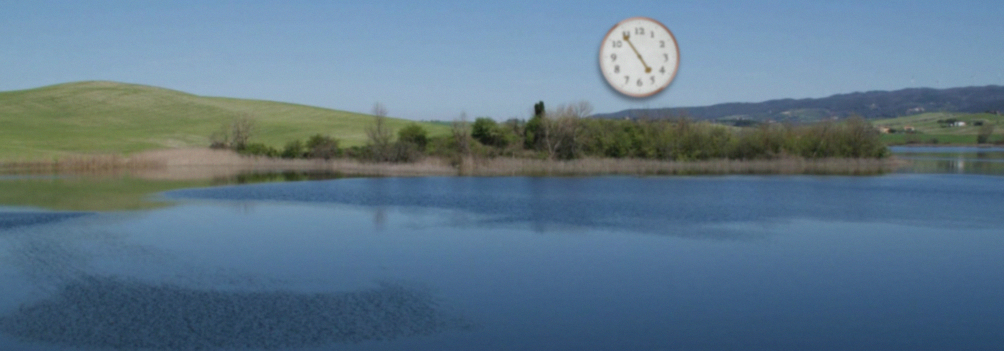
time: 4:54
